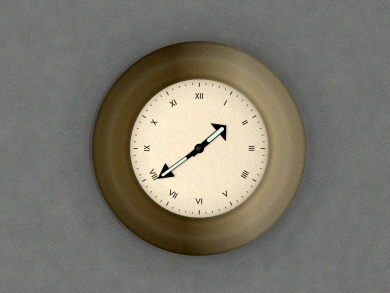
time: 1:39
